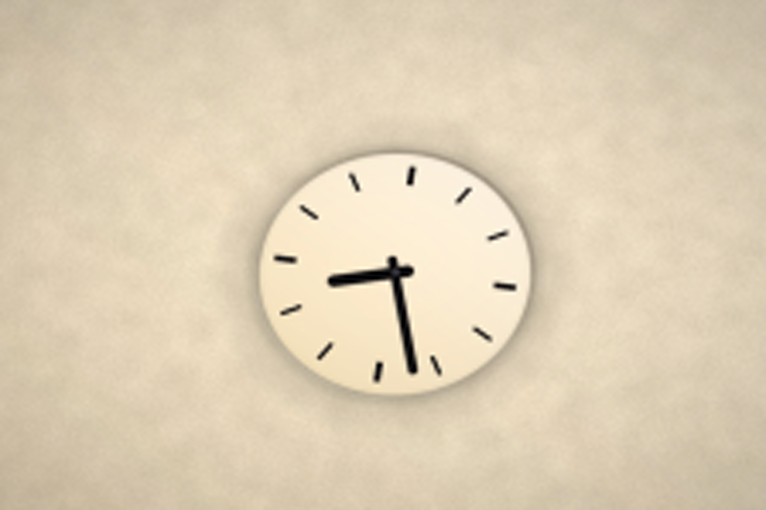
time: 8:27
